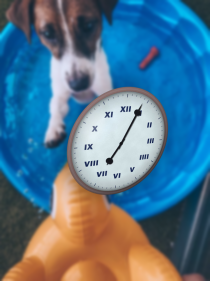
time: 7:04
